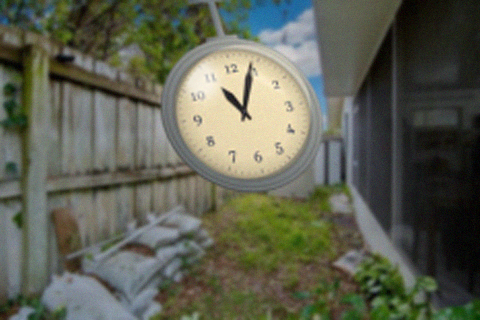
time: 11:04
